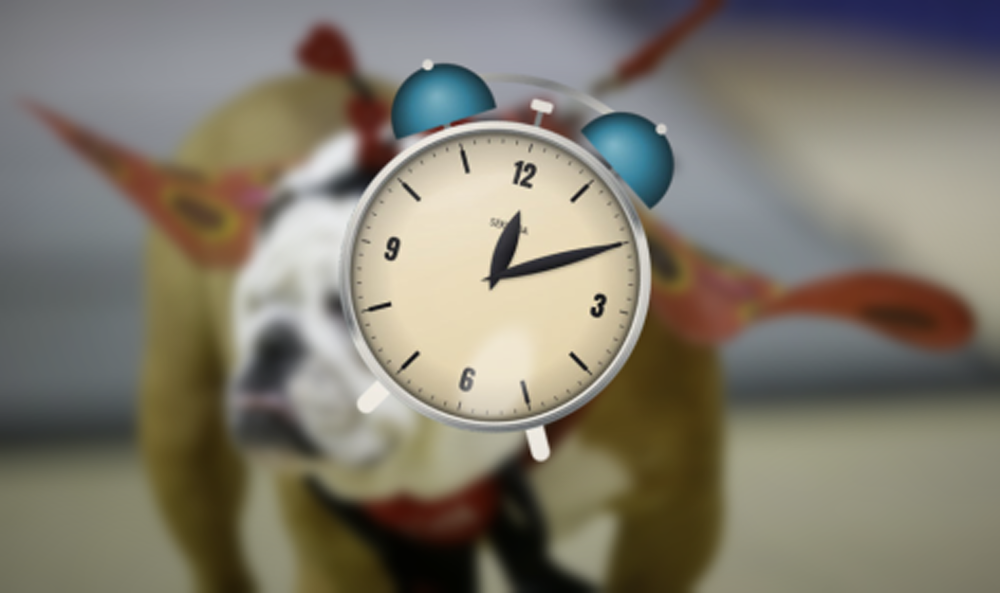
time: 12:10
